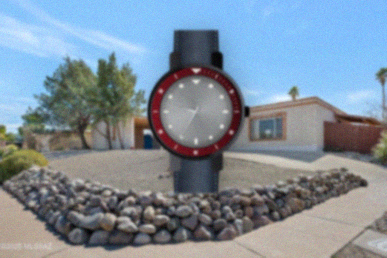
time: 9:35
